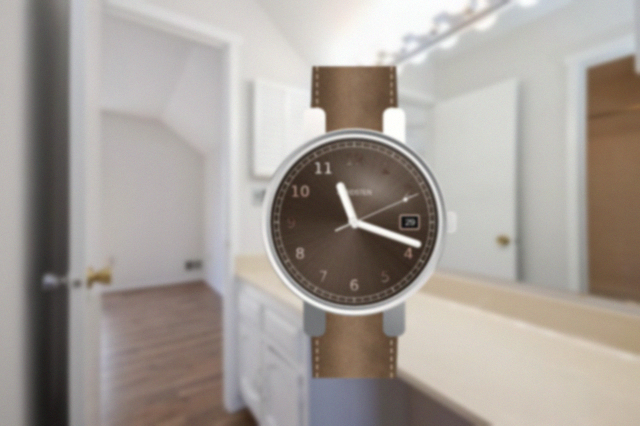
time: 11:18:11
